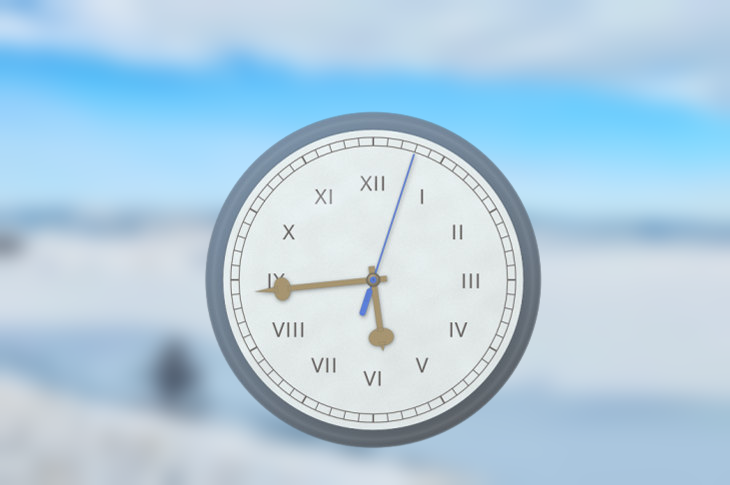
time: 5:44:03
